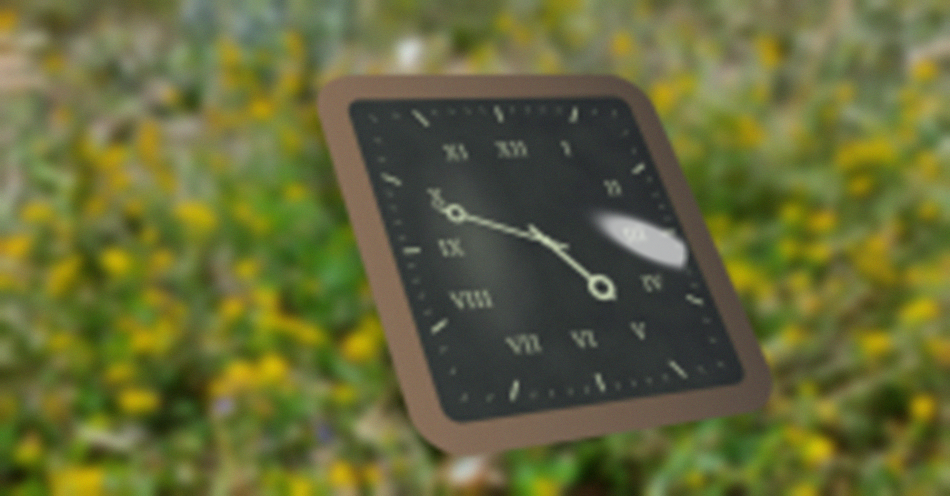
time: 4:49
